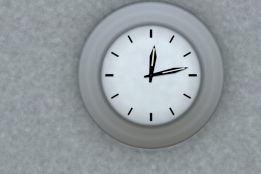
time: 12:13
